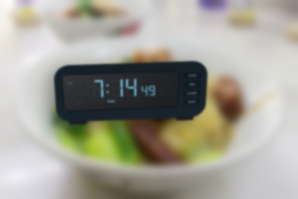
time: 7:14
